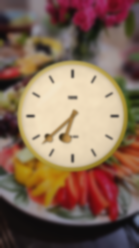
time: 6:38
